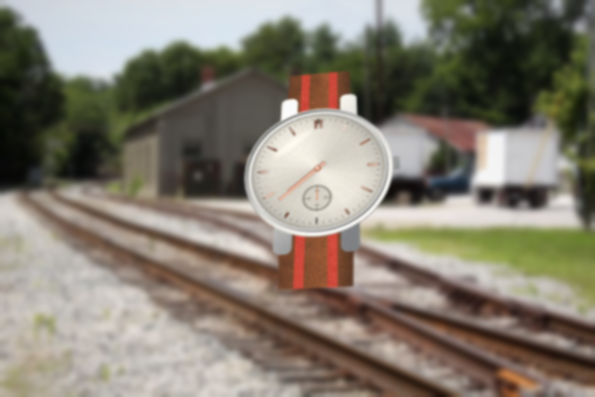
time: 7:38
